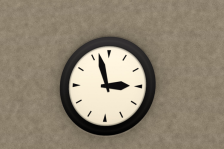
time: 2:57
